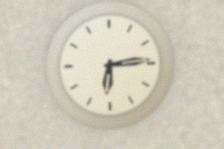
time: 6:14
